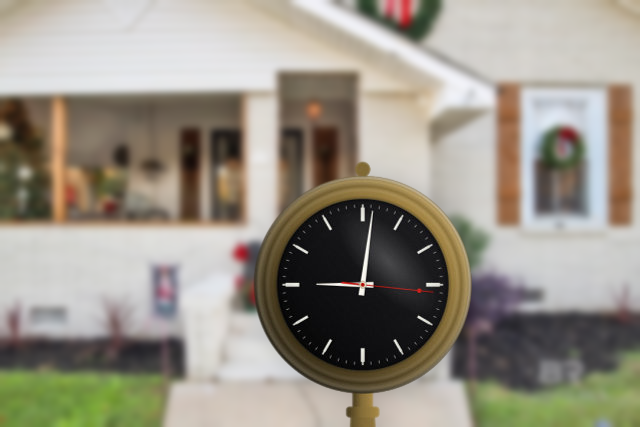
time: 9:01:16
